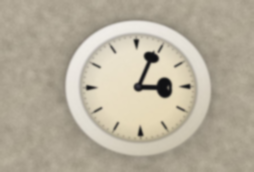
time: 3:04
